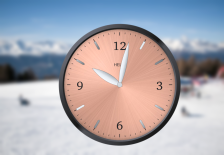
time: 10:02
